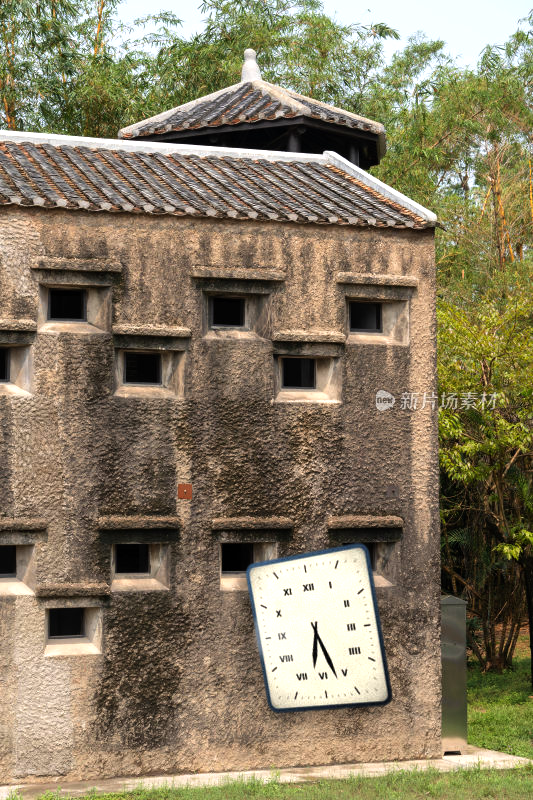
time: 6:27
